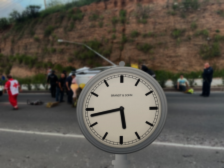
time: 5:43
